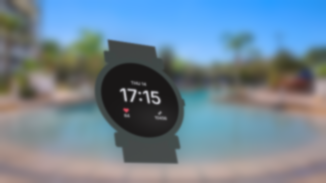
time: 17:15
